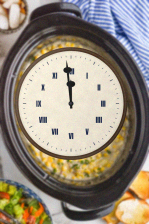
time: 11:59
